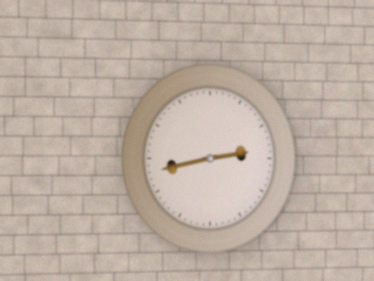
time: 2:43
